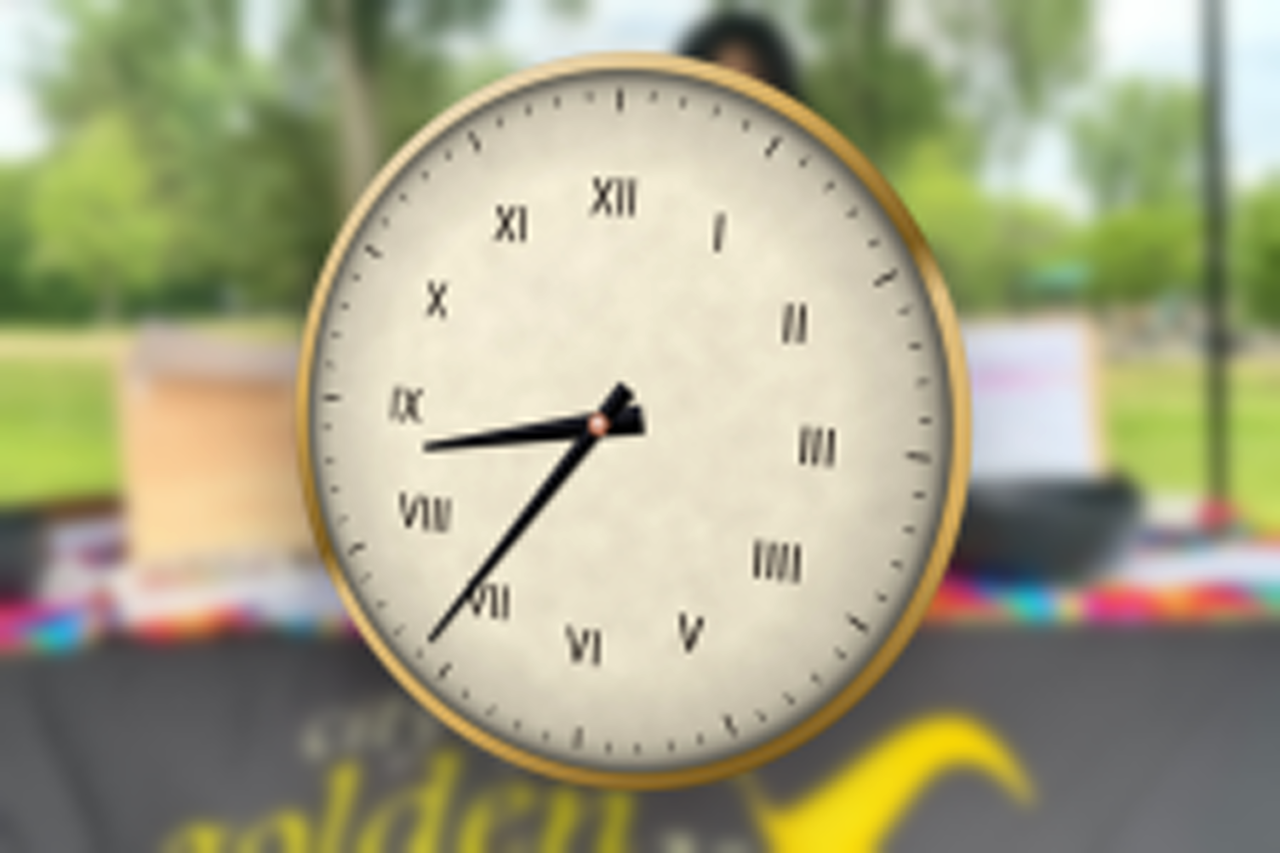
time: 8:36
